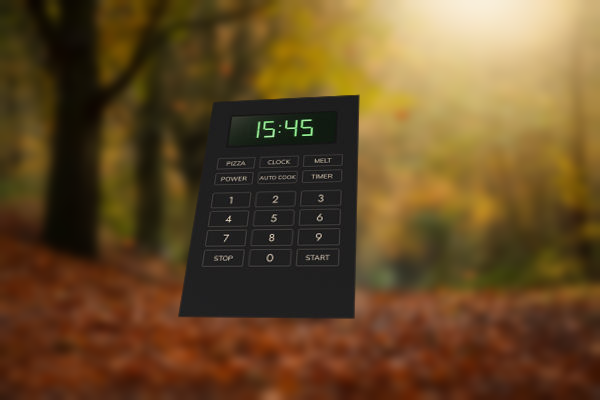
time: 15:45
